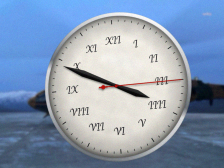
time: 3:49:15
